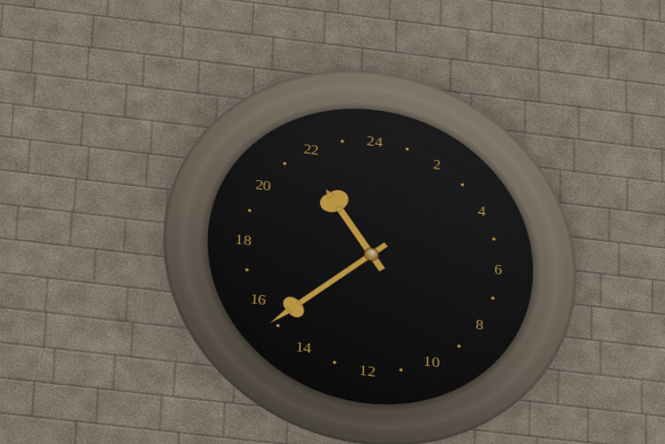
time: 21:38
